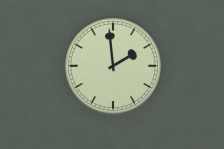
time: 1:59
